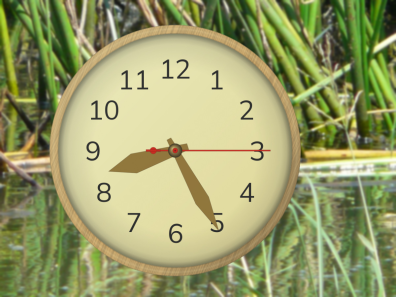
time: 8:25:15
